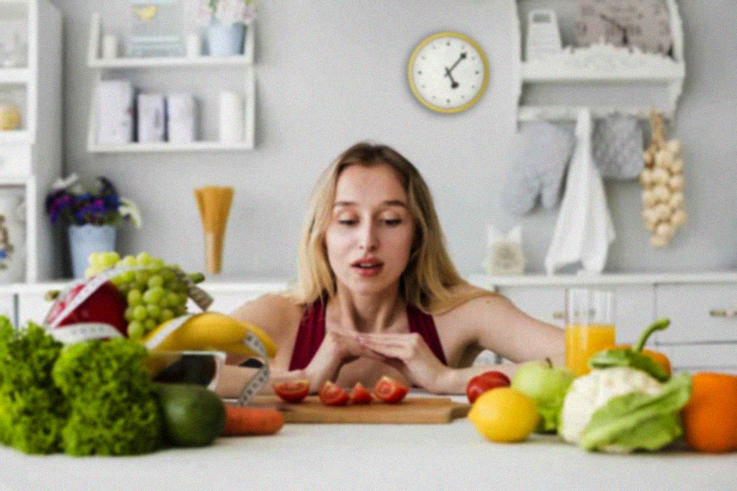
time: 5:07
